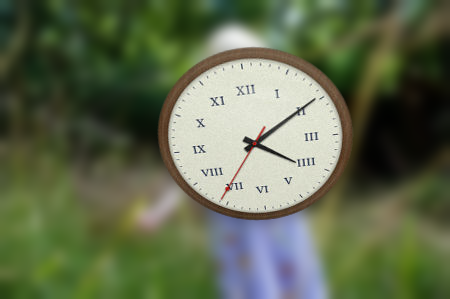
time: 4:09:36
